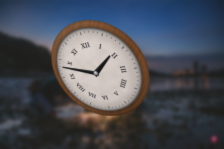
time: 1:48
